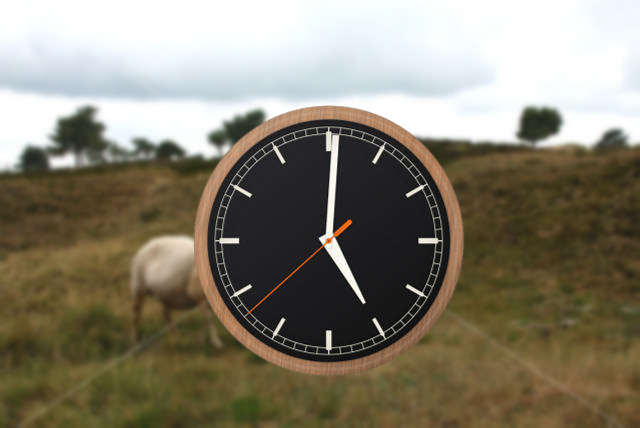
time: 5:00:38
